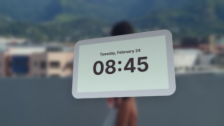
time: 8:45
